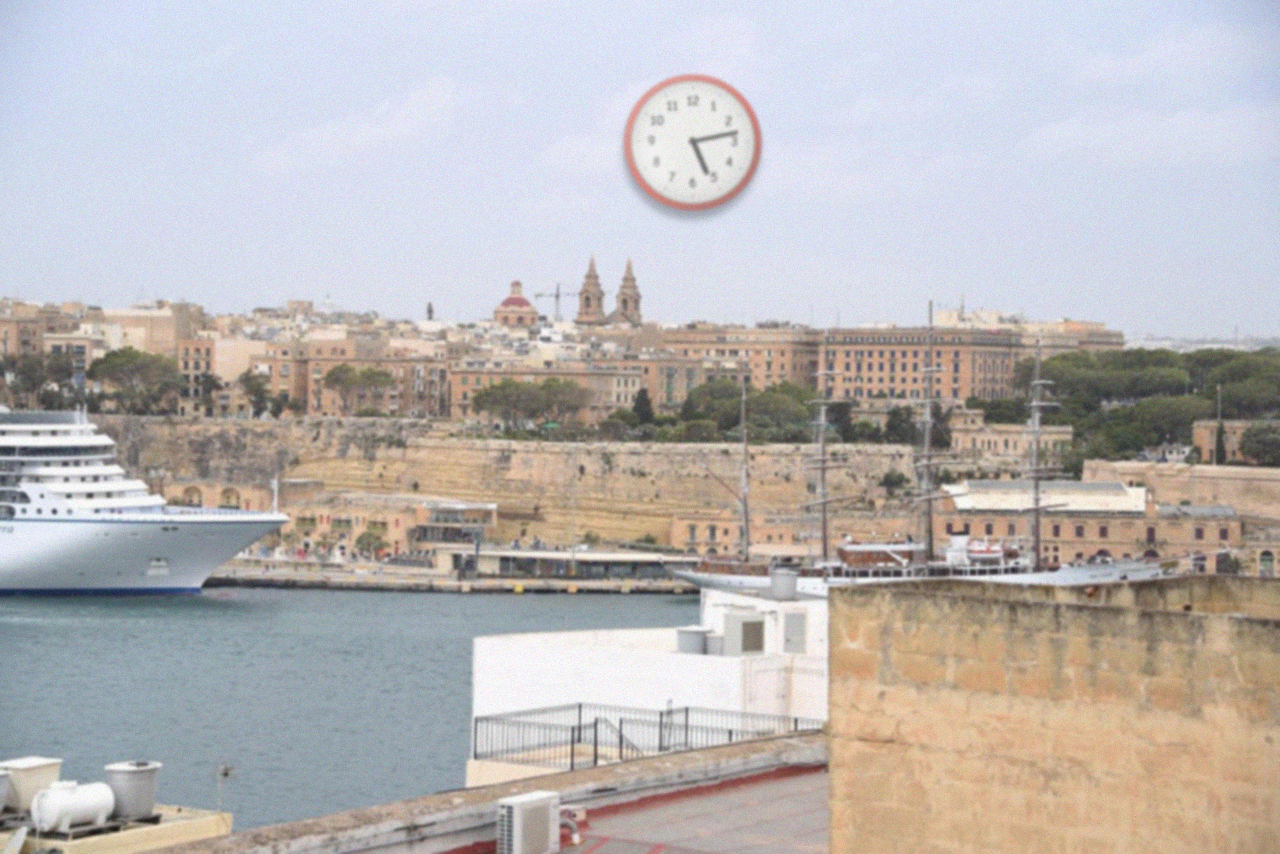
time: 5:13
